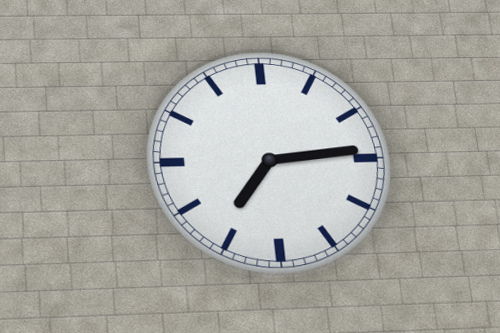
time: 7:14
